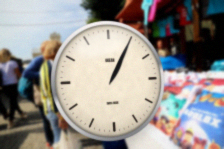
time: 1:05
